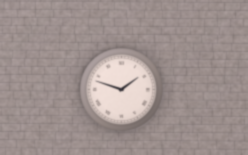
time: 1:48
